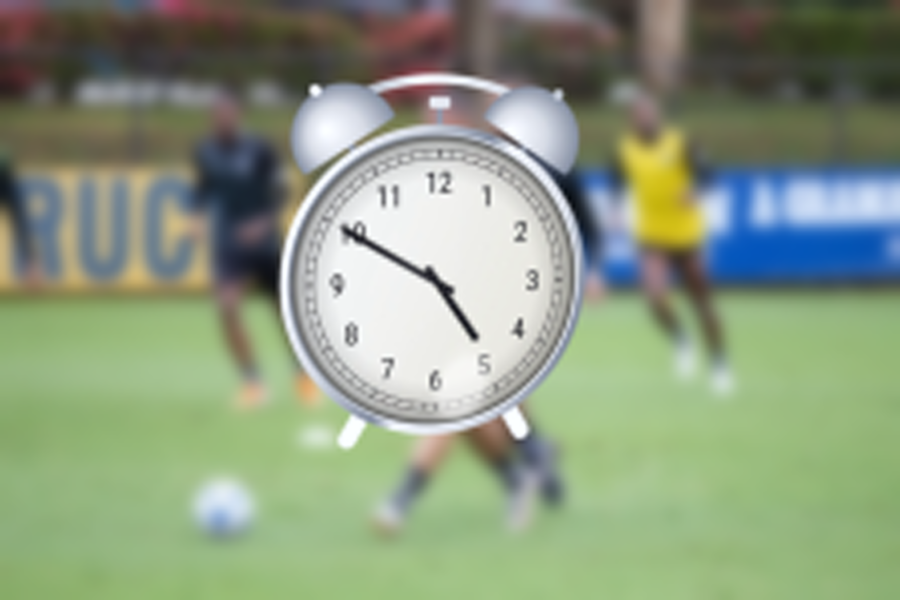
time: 4:50
